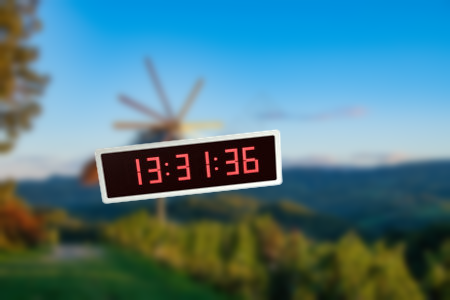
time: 13:31:36
